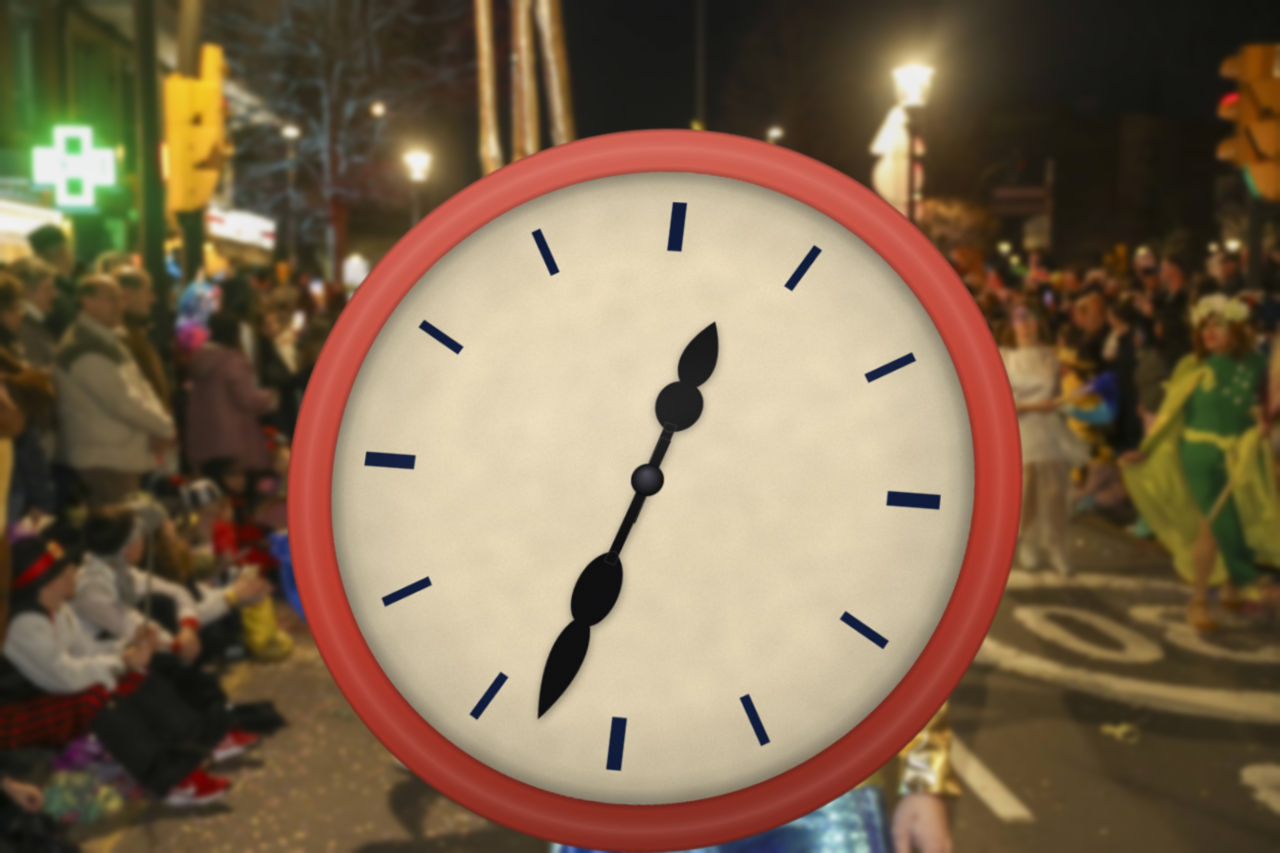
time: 12:33
